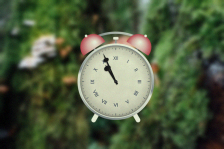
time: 10:56
